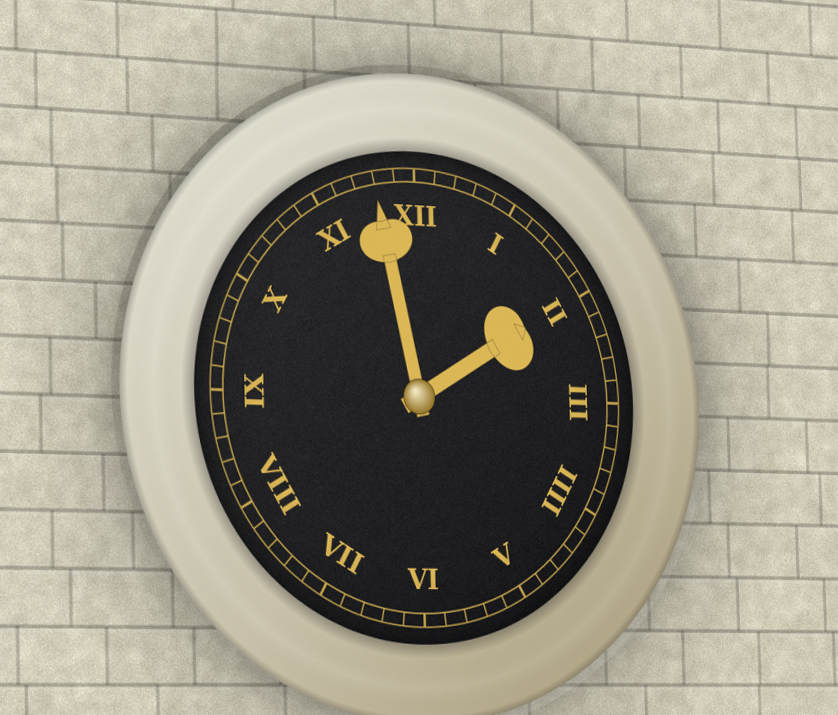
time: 1:58
